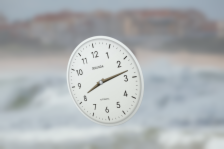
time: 8:13
